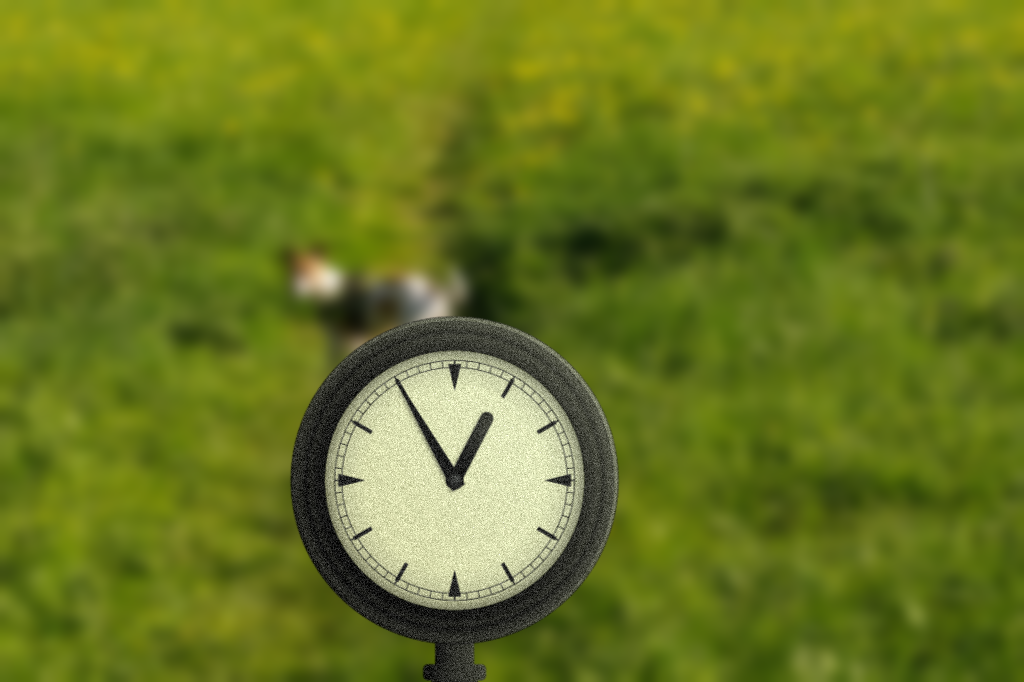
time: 12:55
